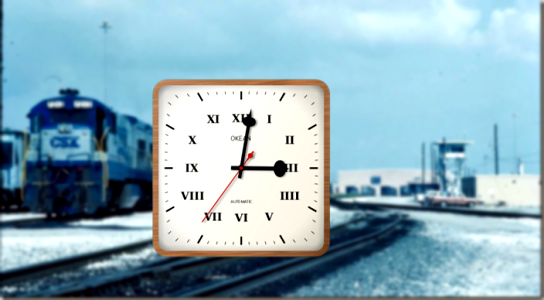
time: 3:01:36
